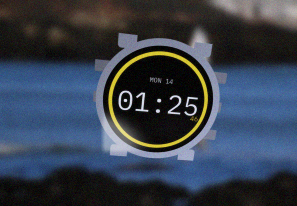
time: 1:25:46
